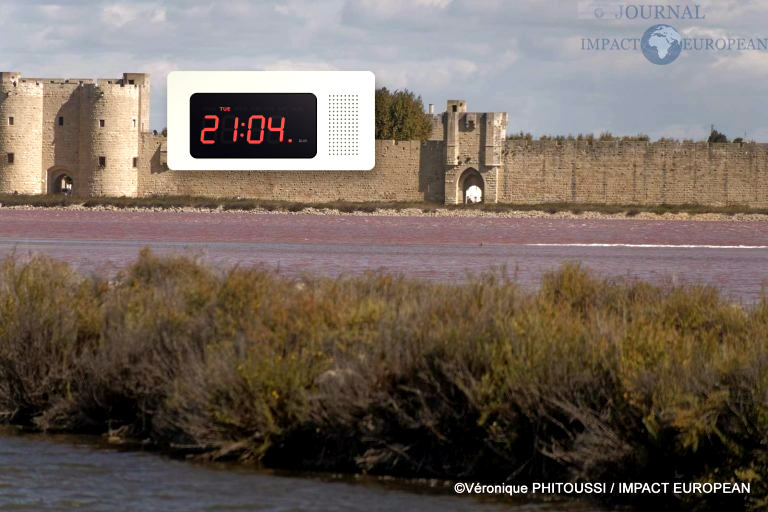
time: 21:04
